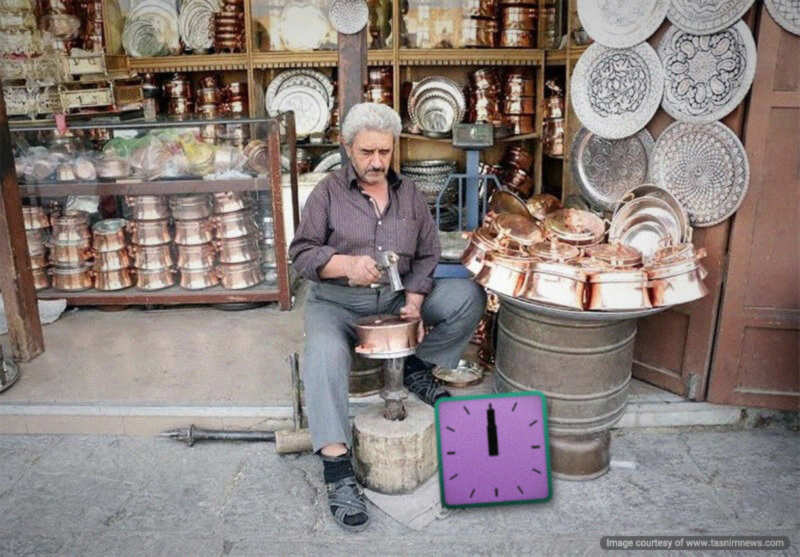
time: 12:00
